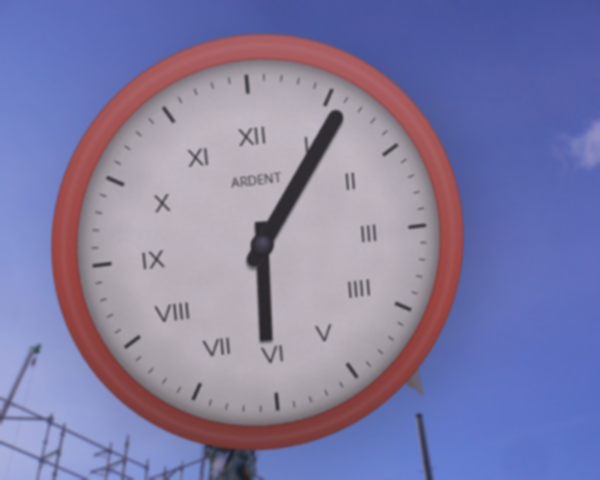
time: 6:06
